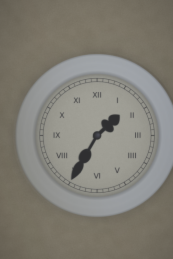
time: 1:35
